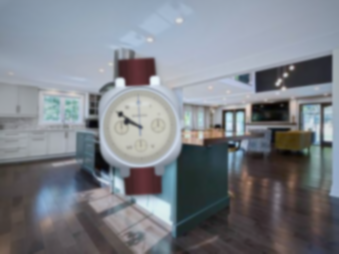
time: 9:51
